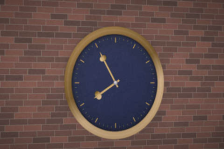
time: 7:55
